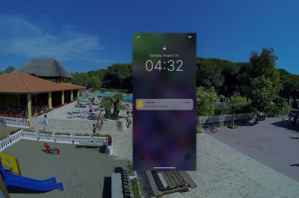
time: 4:32
